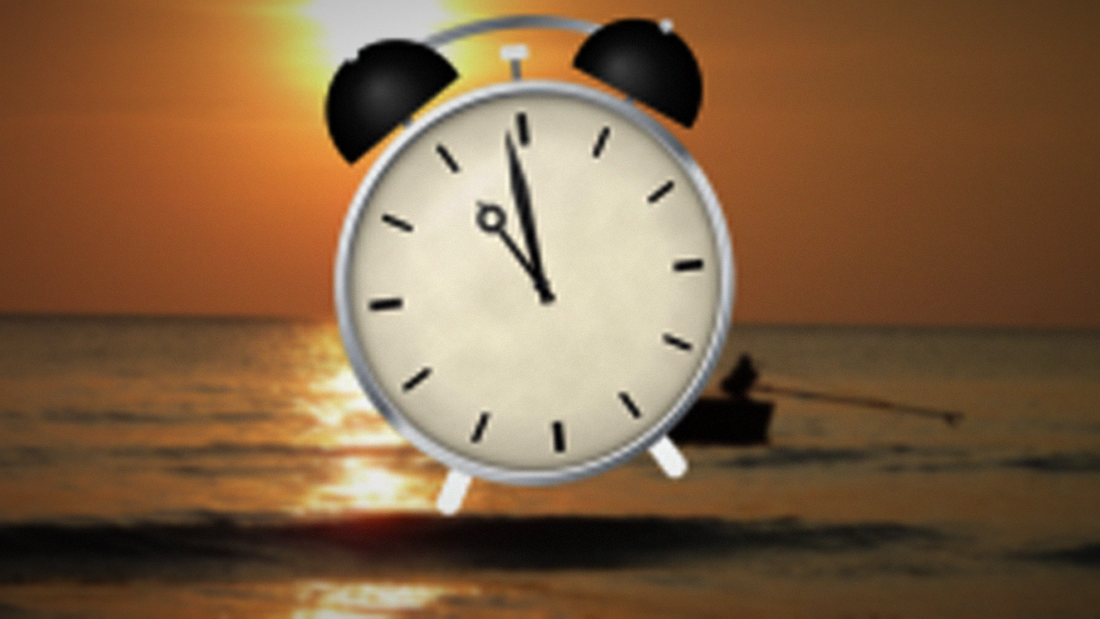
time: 10:59
